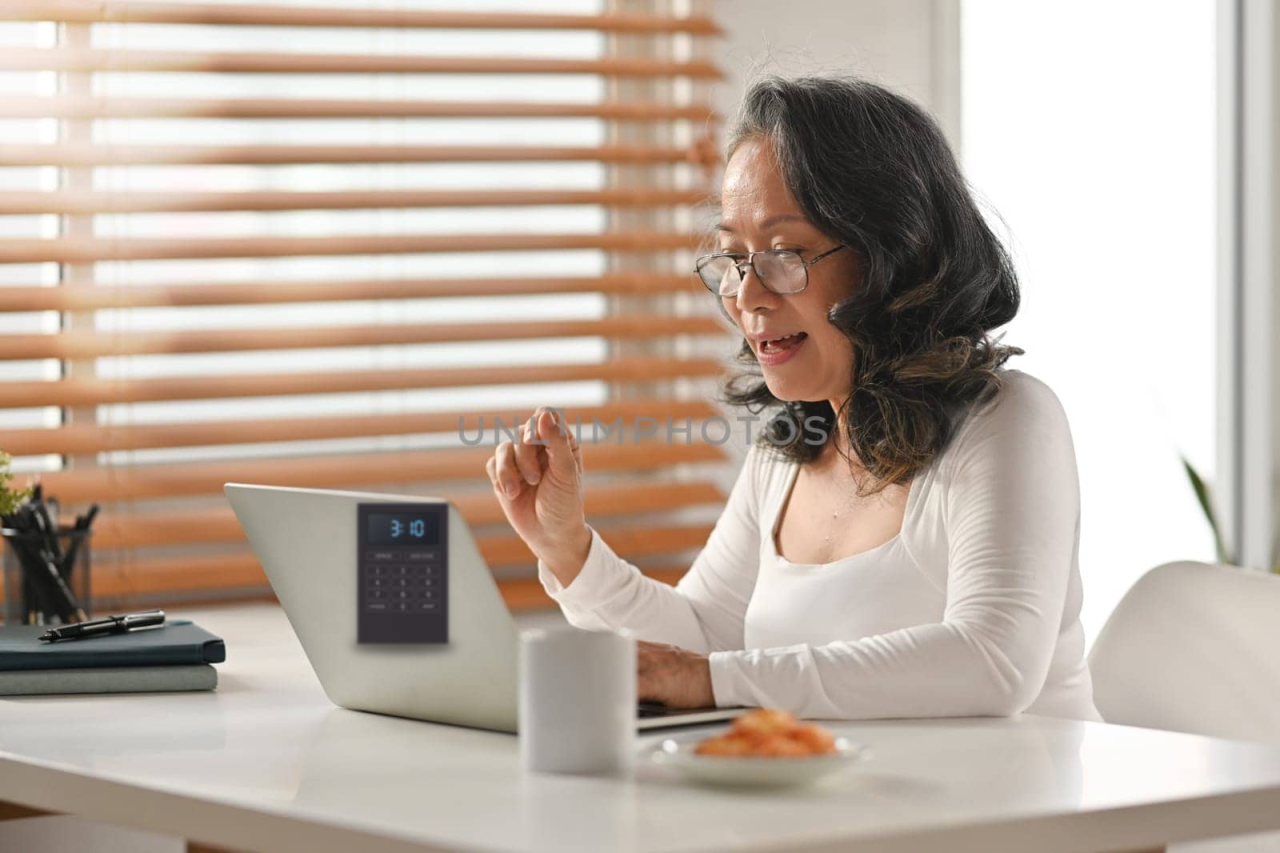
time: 3:10
